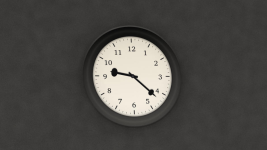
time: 9:22
